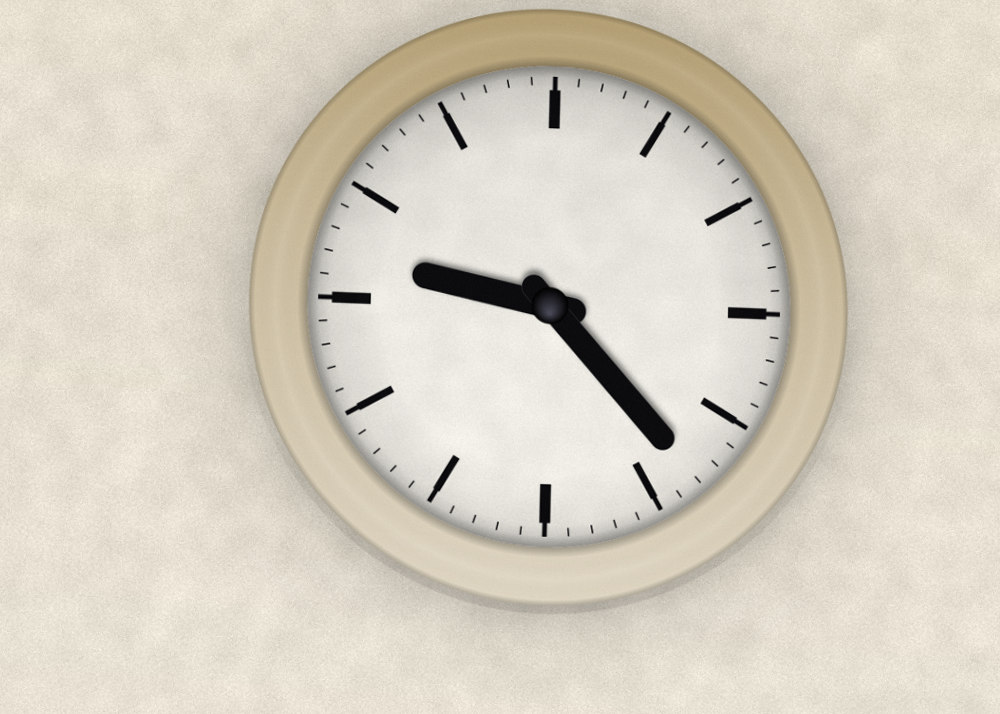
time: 9:23
